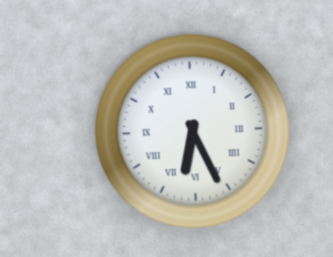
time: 6:26
